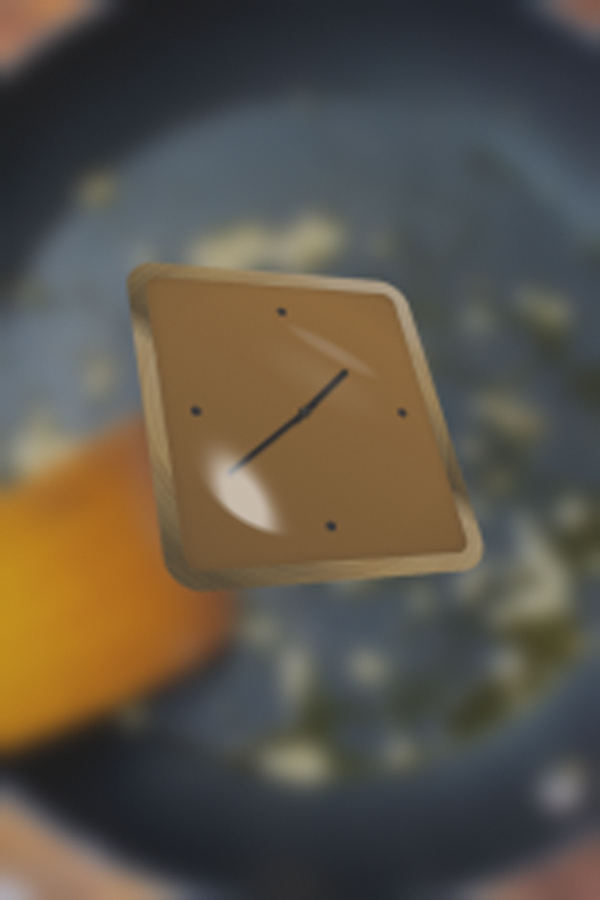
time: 1:39
